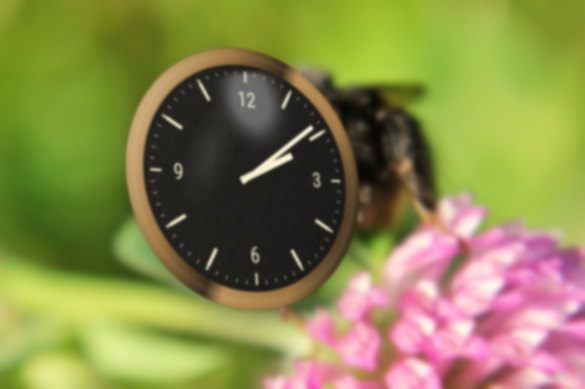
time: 2:09
